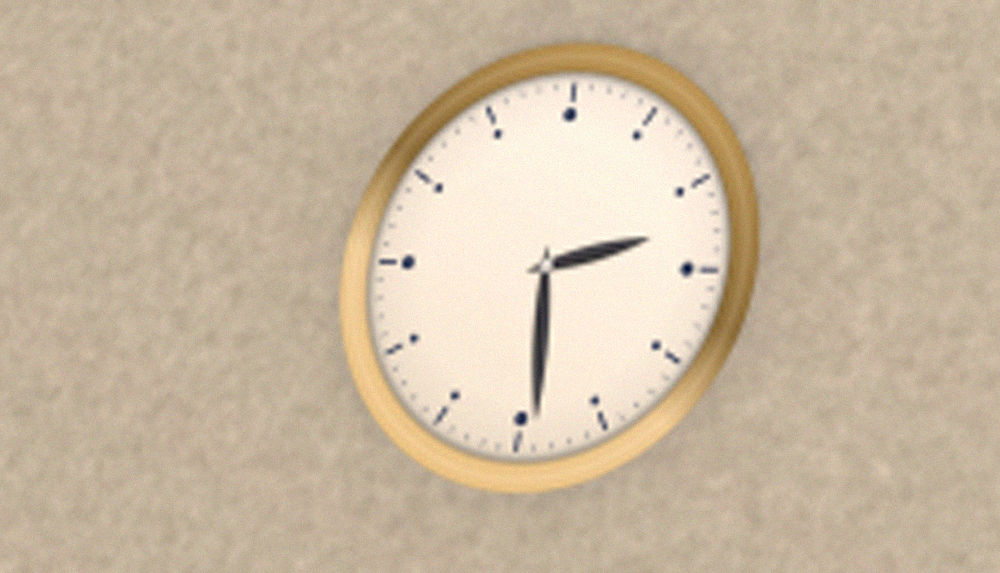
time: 2:29
